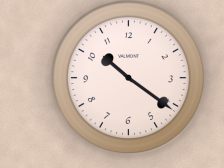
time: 10:21
